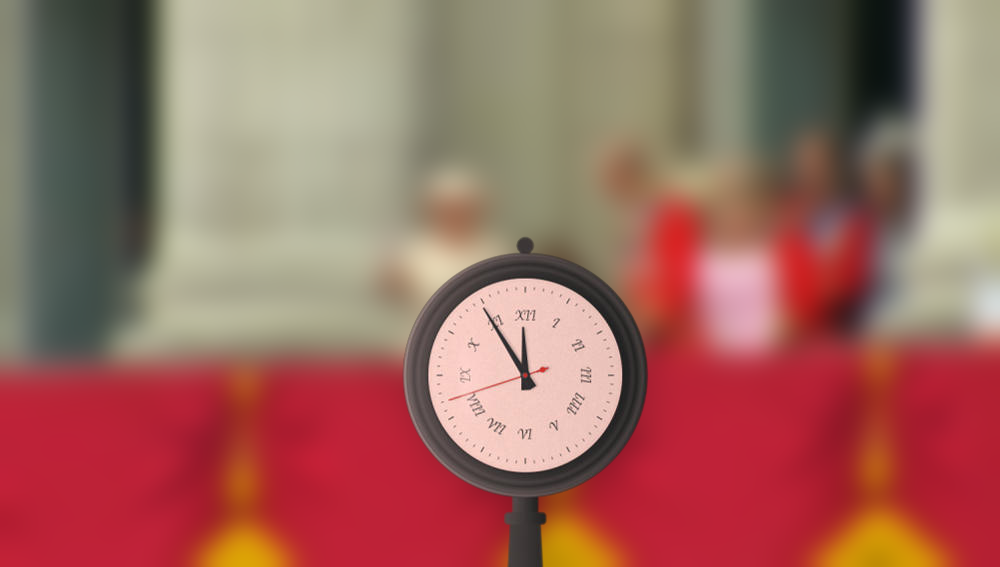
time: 11:54:42
